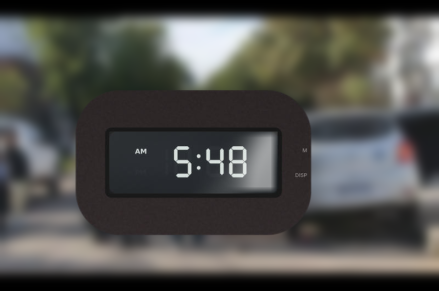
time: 5:48
